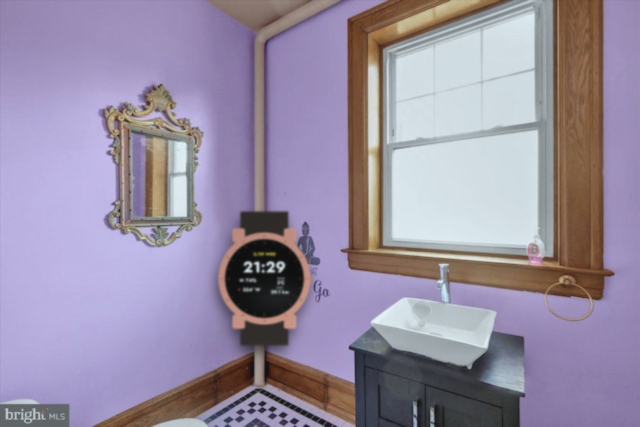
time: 21:29
